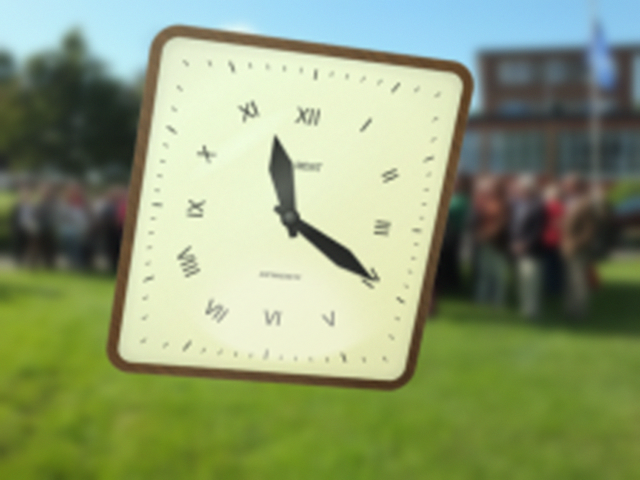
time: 11:20
